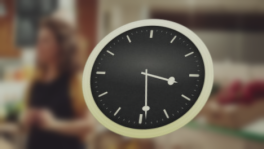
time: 3:29
